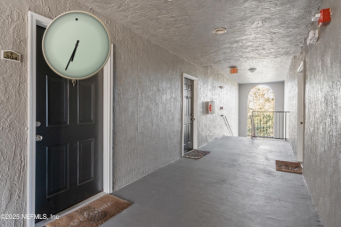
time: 6:34
